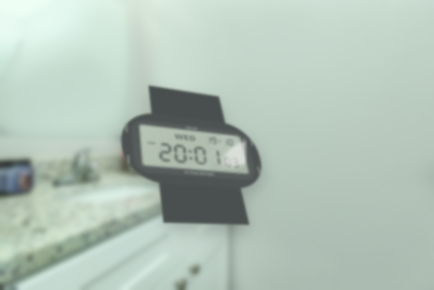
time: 20:01
